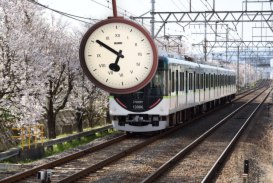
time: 6:51
